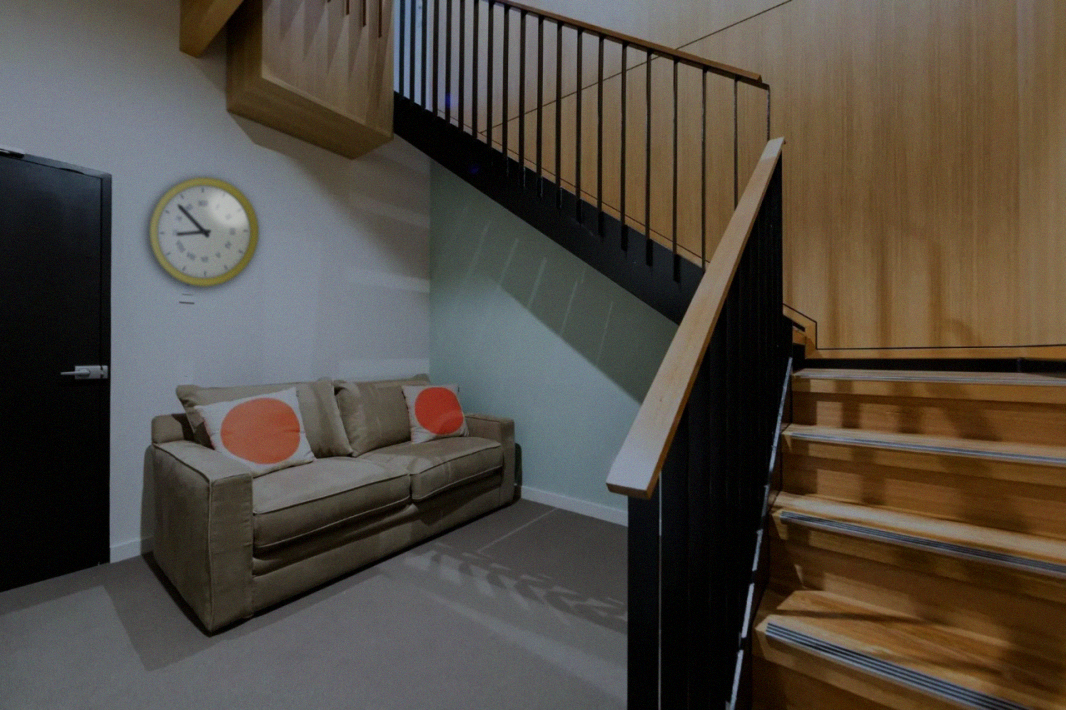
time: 8:53
